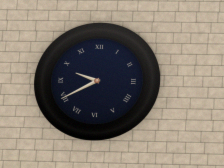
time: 9:40
